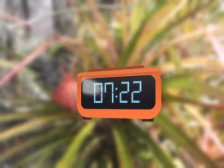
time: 7:22
